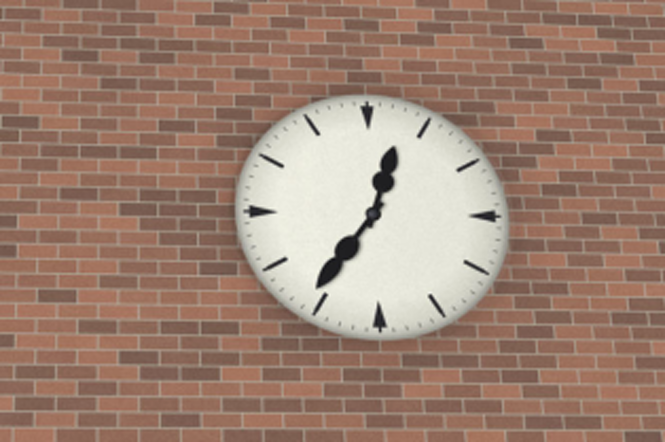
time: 12:36
